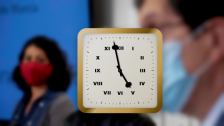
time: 4:58
